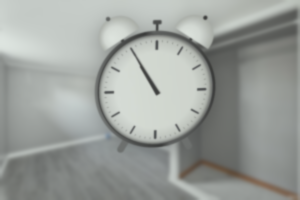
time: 10:55
